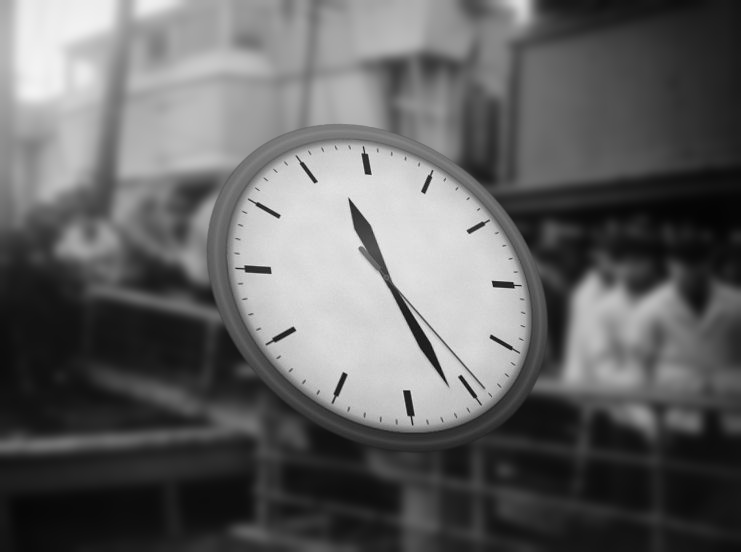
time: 11:26:24
